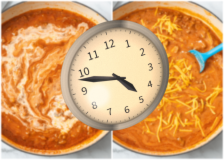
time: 4:48
